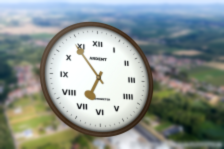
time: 6:54
